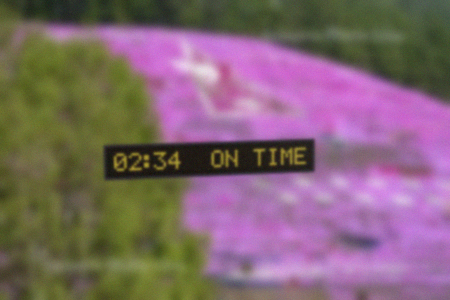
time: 2:34
